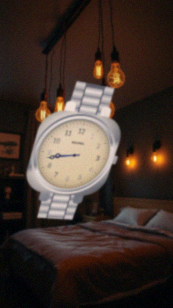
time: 8:43
